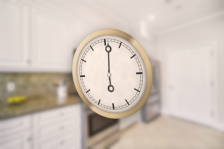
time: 6:01
